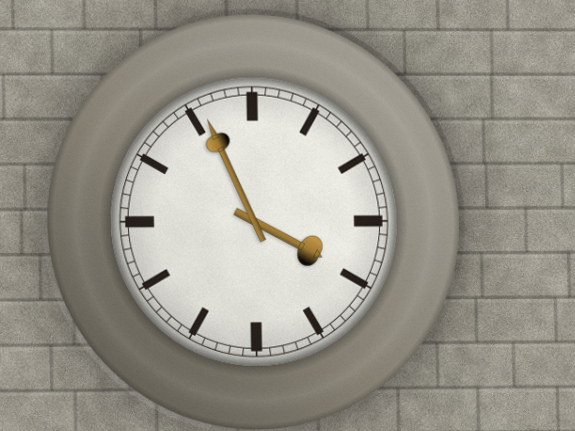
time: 3:56
